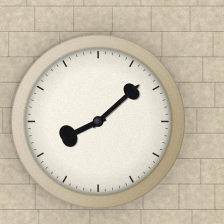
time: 8:08
